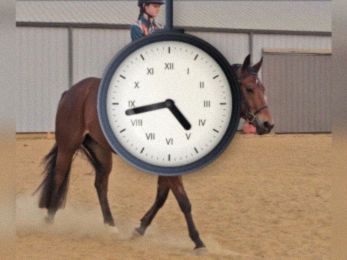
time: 4:43
